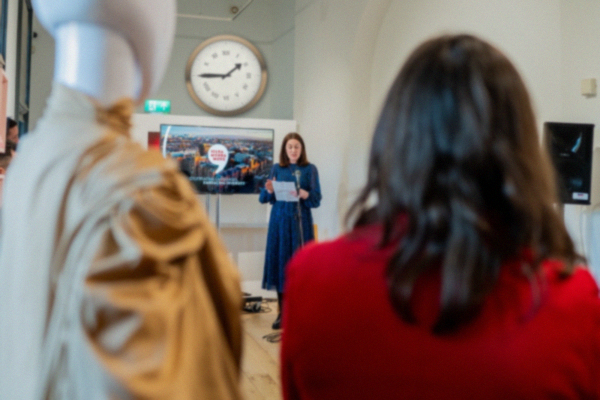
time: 1:45
